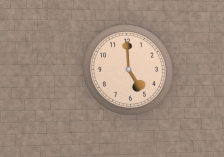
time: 5:00
